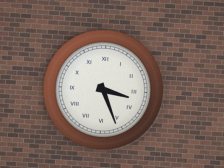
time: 3:26
